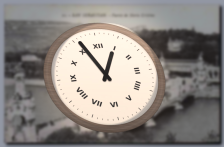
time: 12:56
